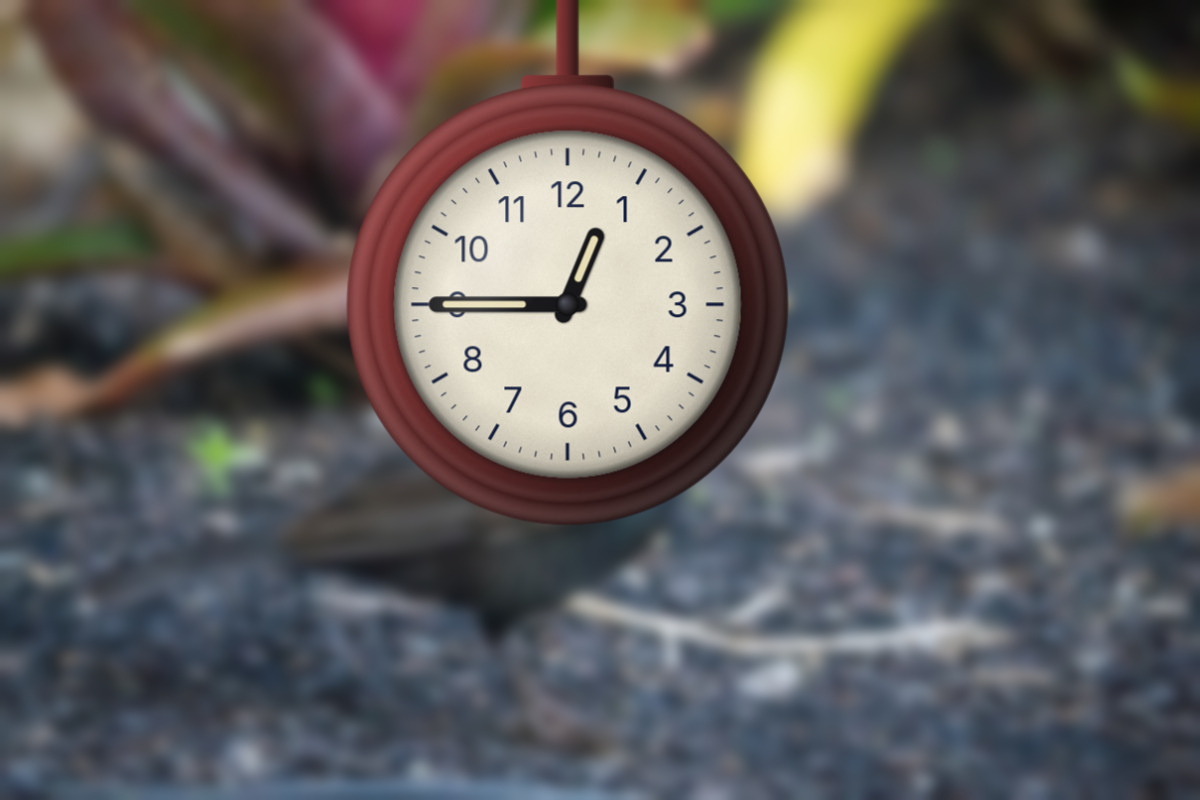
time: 12:45
